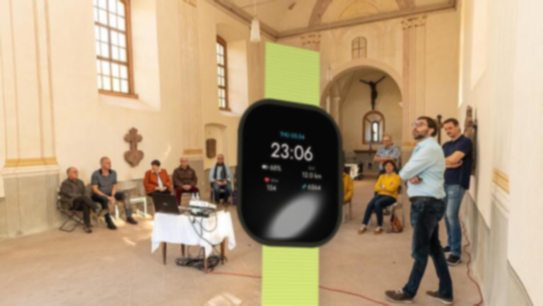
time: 23:06
